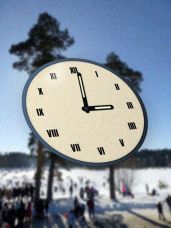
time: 3:01
